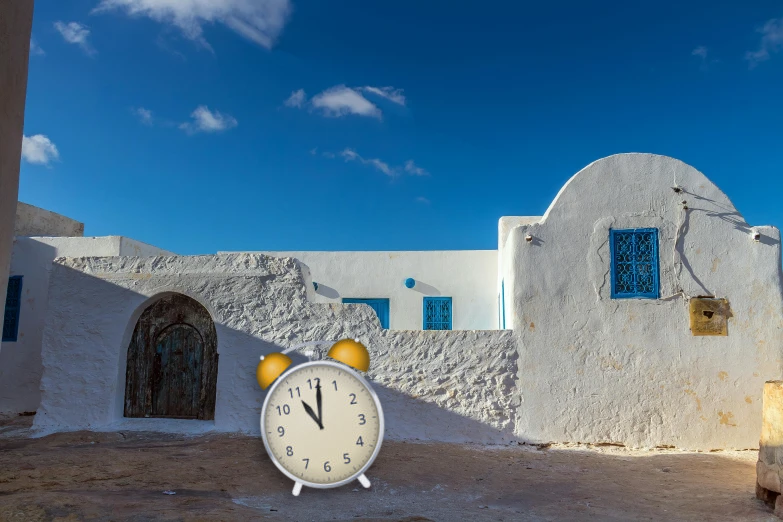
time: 11:01
